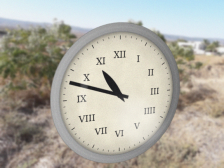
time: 10:48
